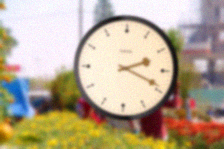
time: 2:19
